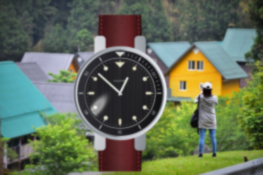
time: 12:52
